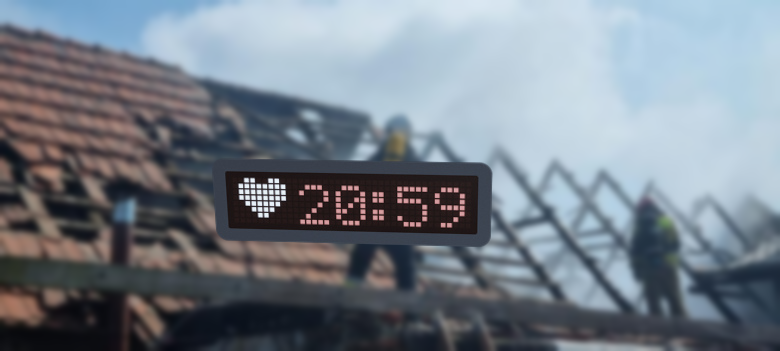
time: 20:59
